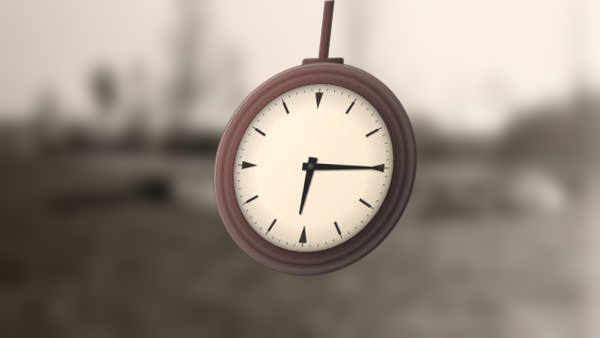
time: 6:15
